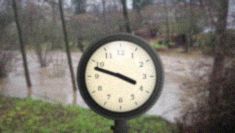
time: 3:48
